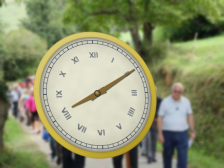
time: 8:10
